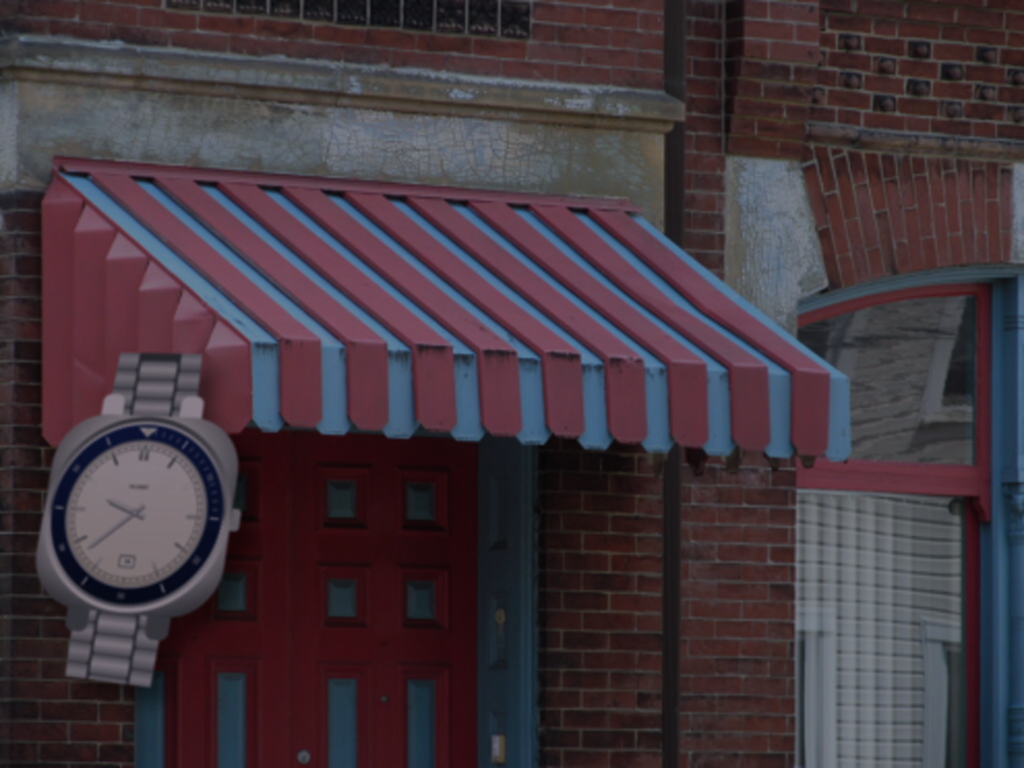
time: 9:38
